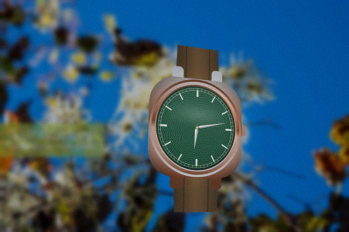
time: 6:13
